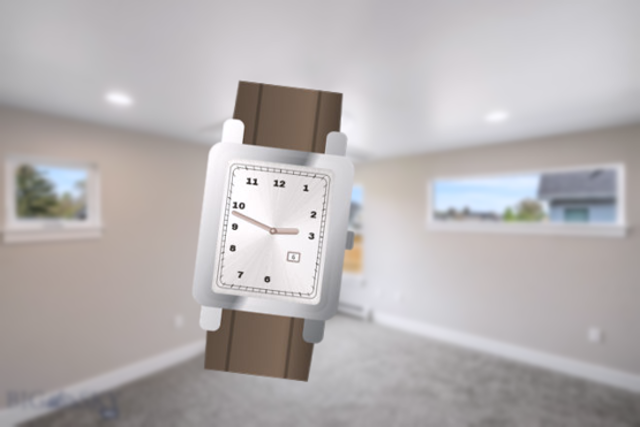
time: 2:48
